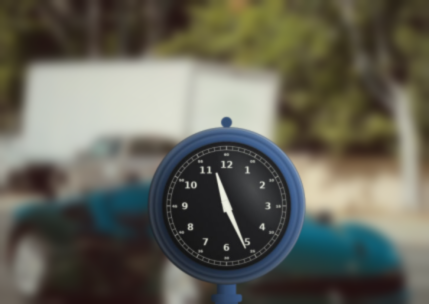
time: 11:26
